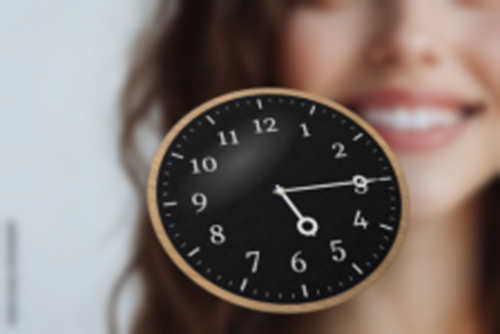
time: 5:15
